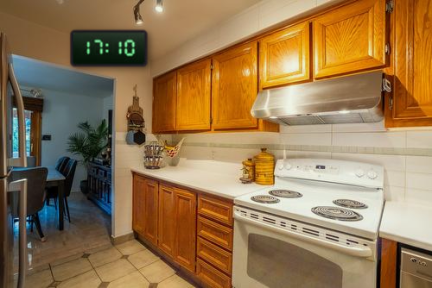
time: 17:10
